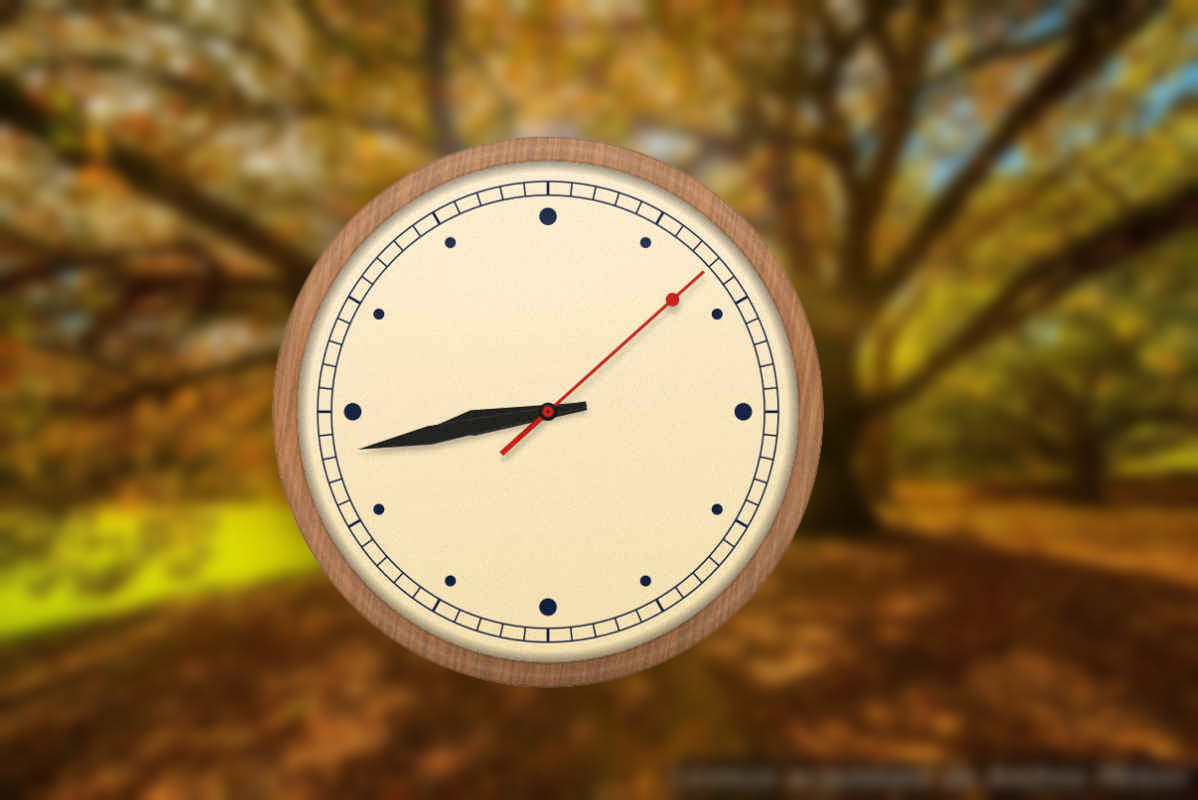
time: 8:43:08
